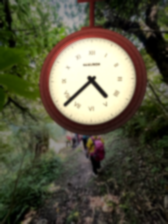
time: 4:38
